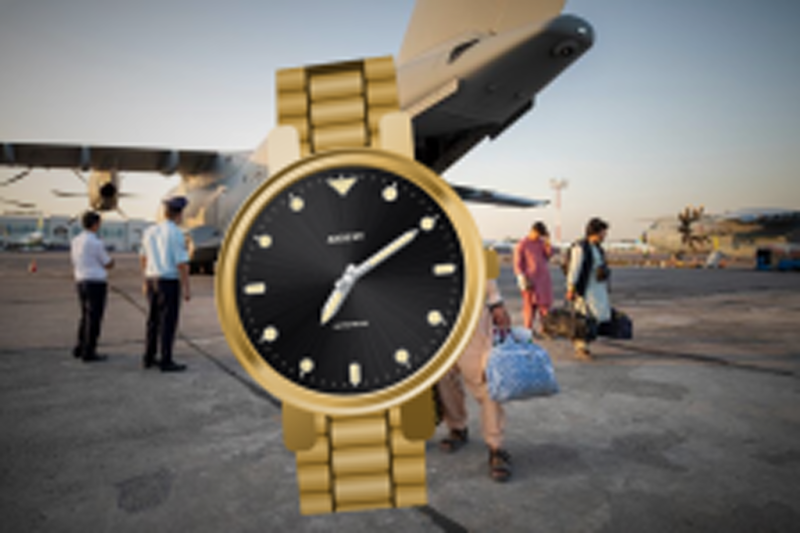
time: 7:10
